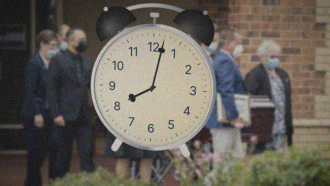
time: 8:02
